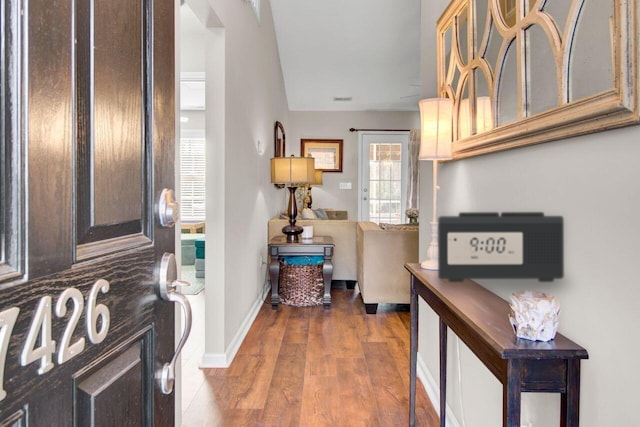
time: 9:00
